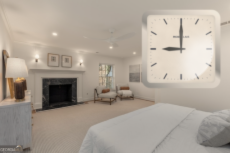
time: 9:00
